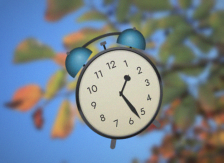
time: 1:27
